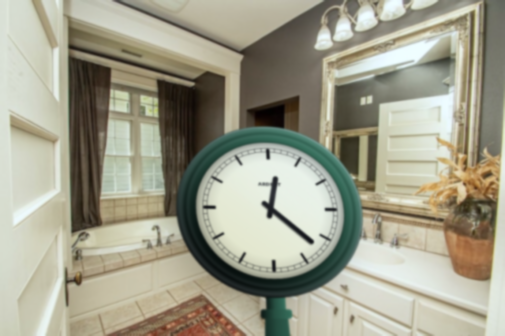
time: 12:22
